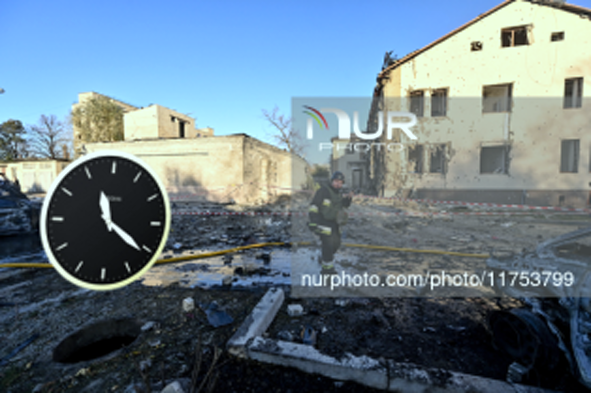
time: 11:21
